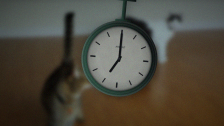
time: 7:00
